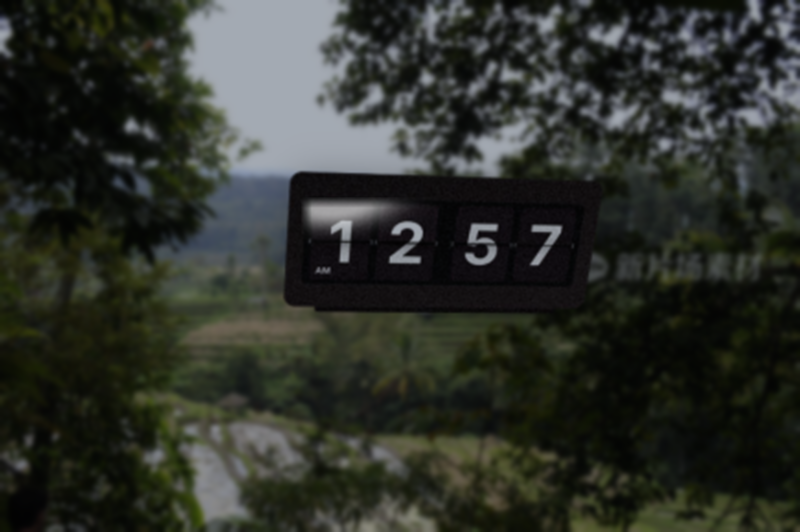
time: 12:57
